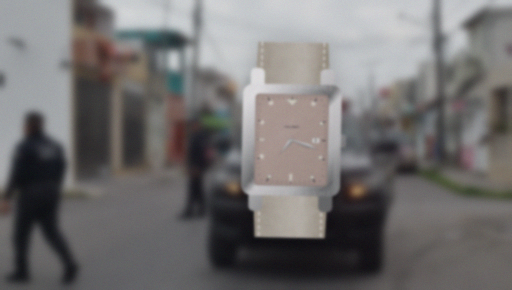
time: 7:18
